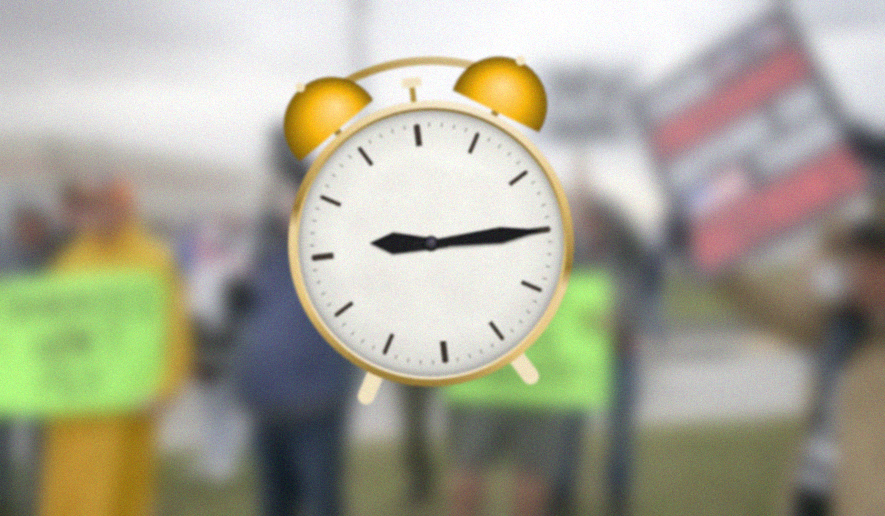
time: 9:15
